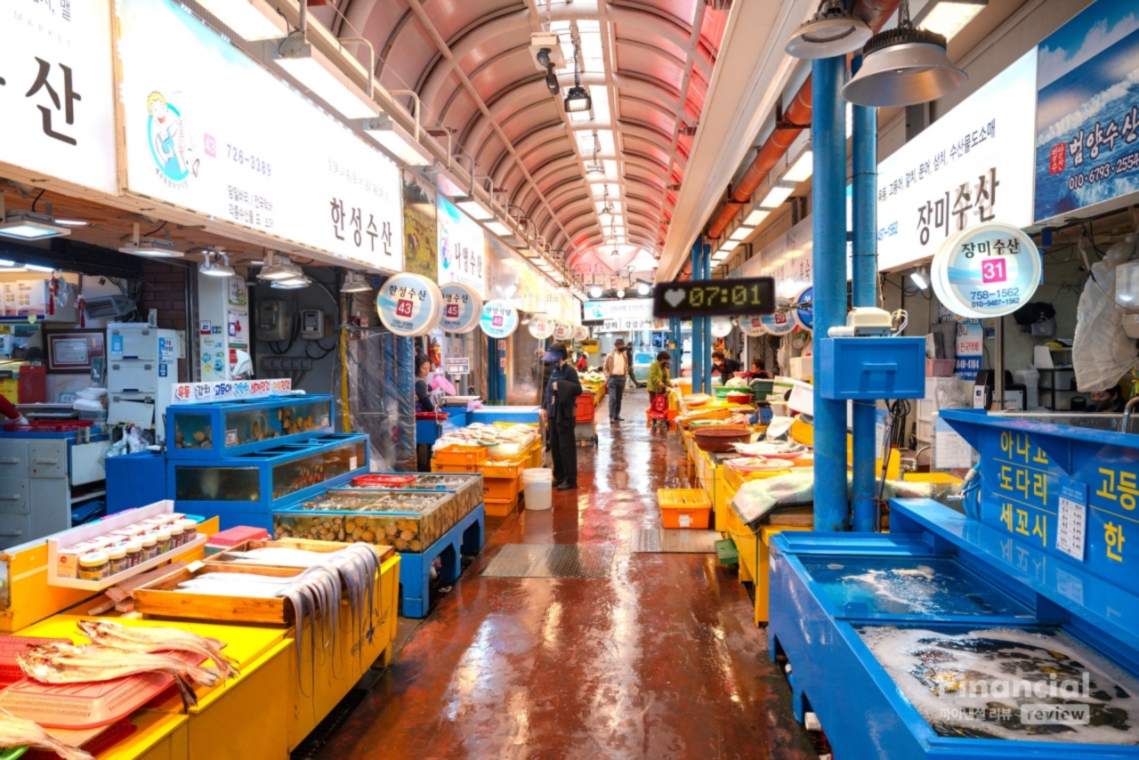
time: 7:01
